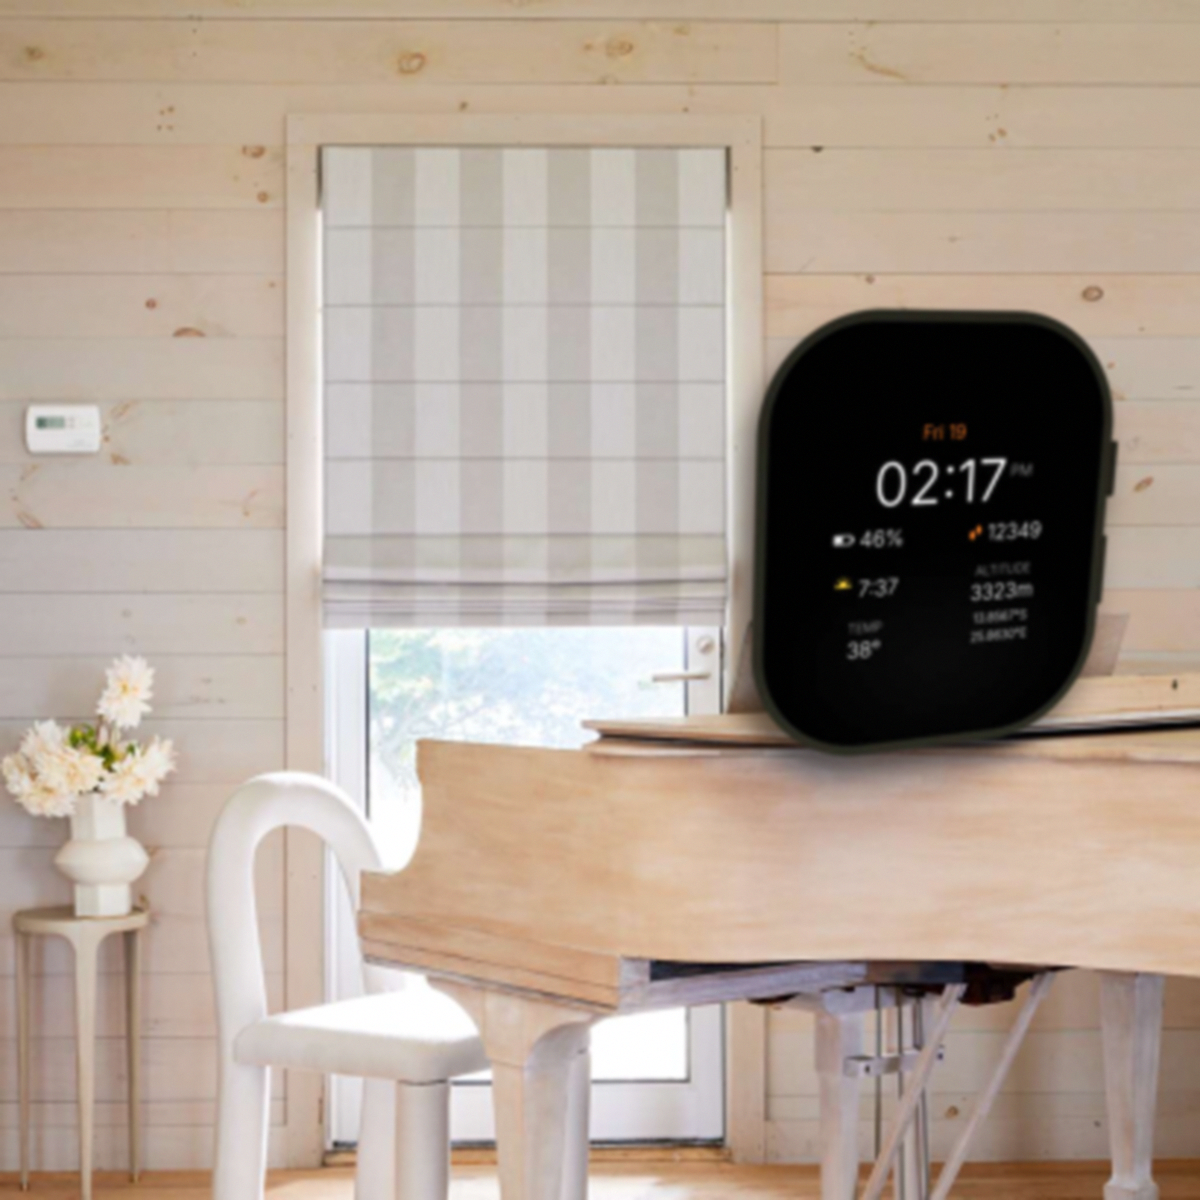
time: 2:17
